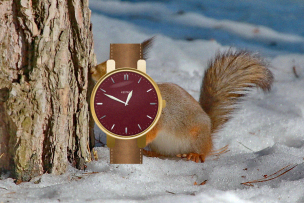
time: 12:49
